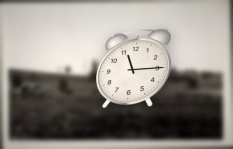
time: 11:15
